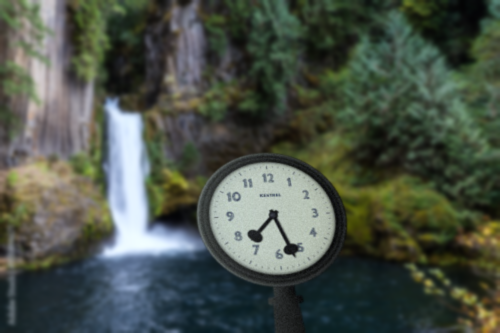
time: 7:27
